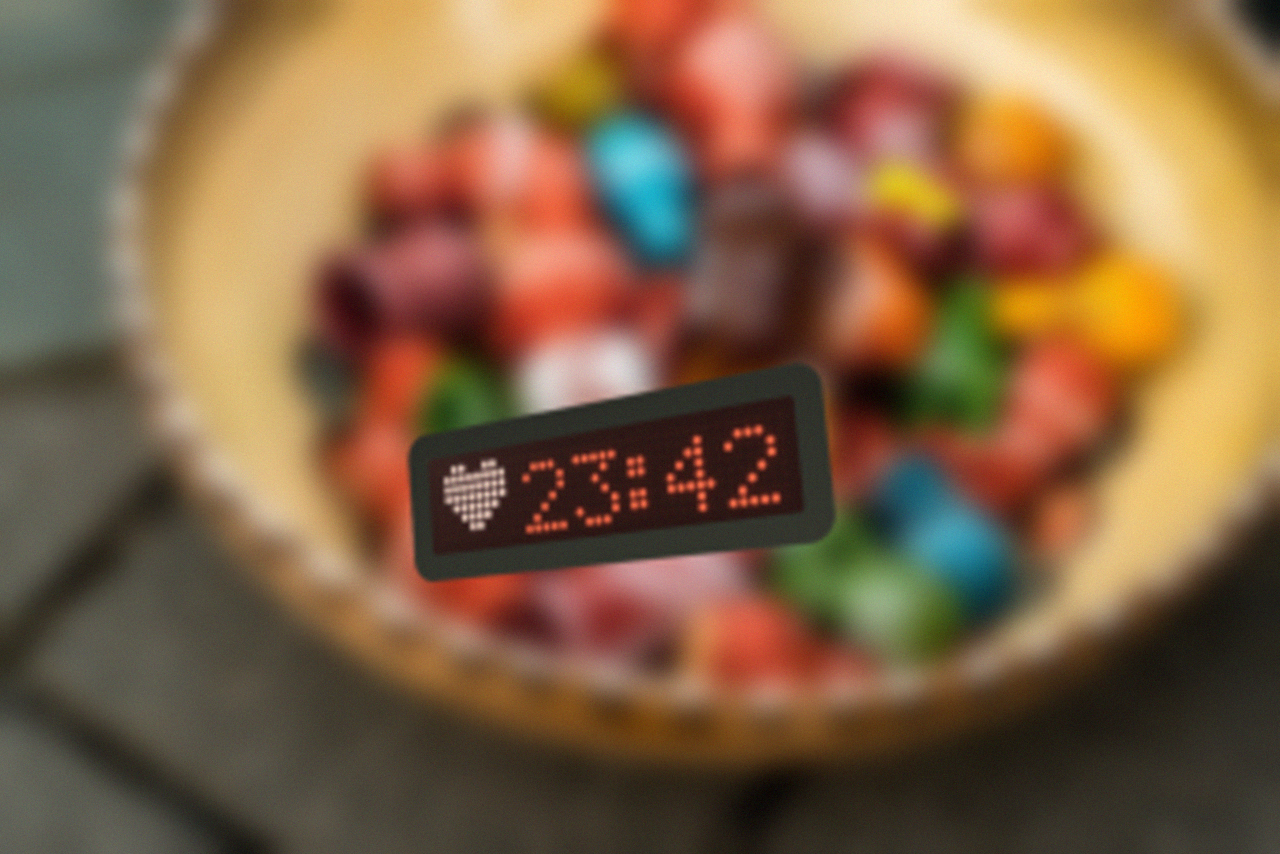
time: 23:42
